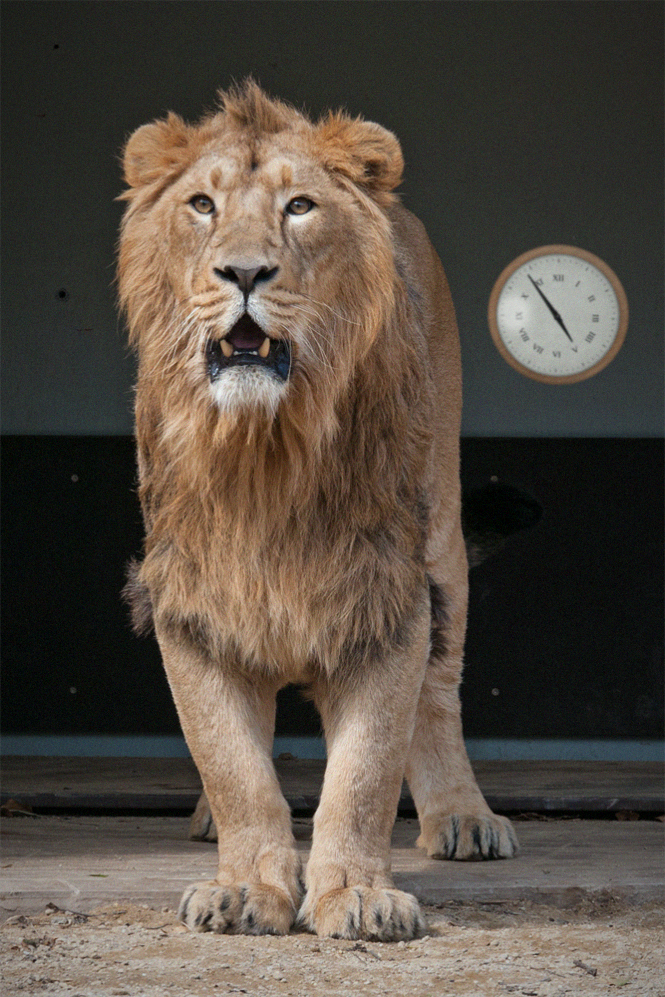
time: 4:54
